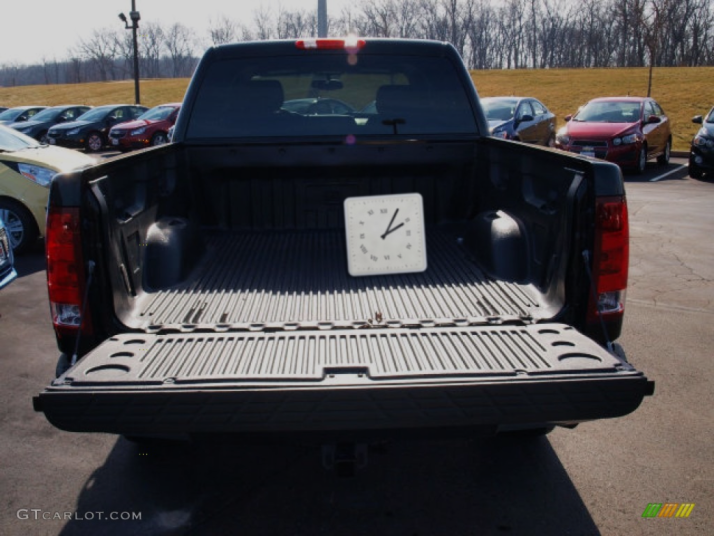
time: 2:05
